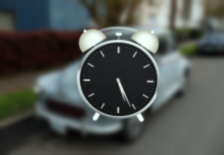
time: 5:26
